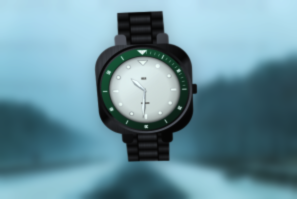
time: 10:31
